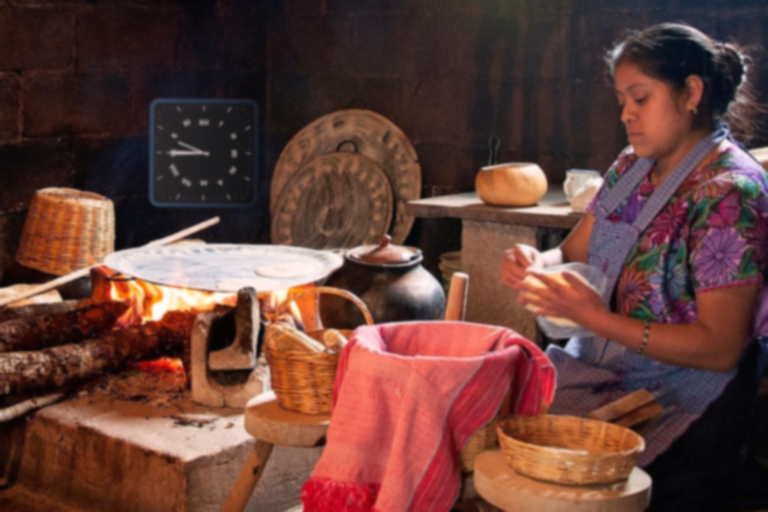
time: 9:45
